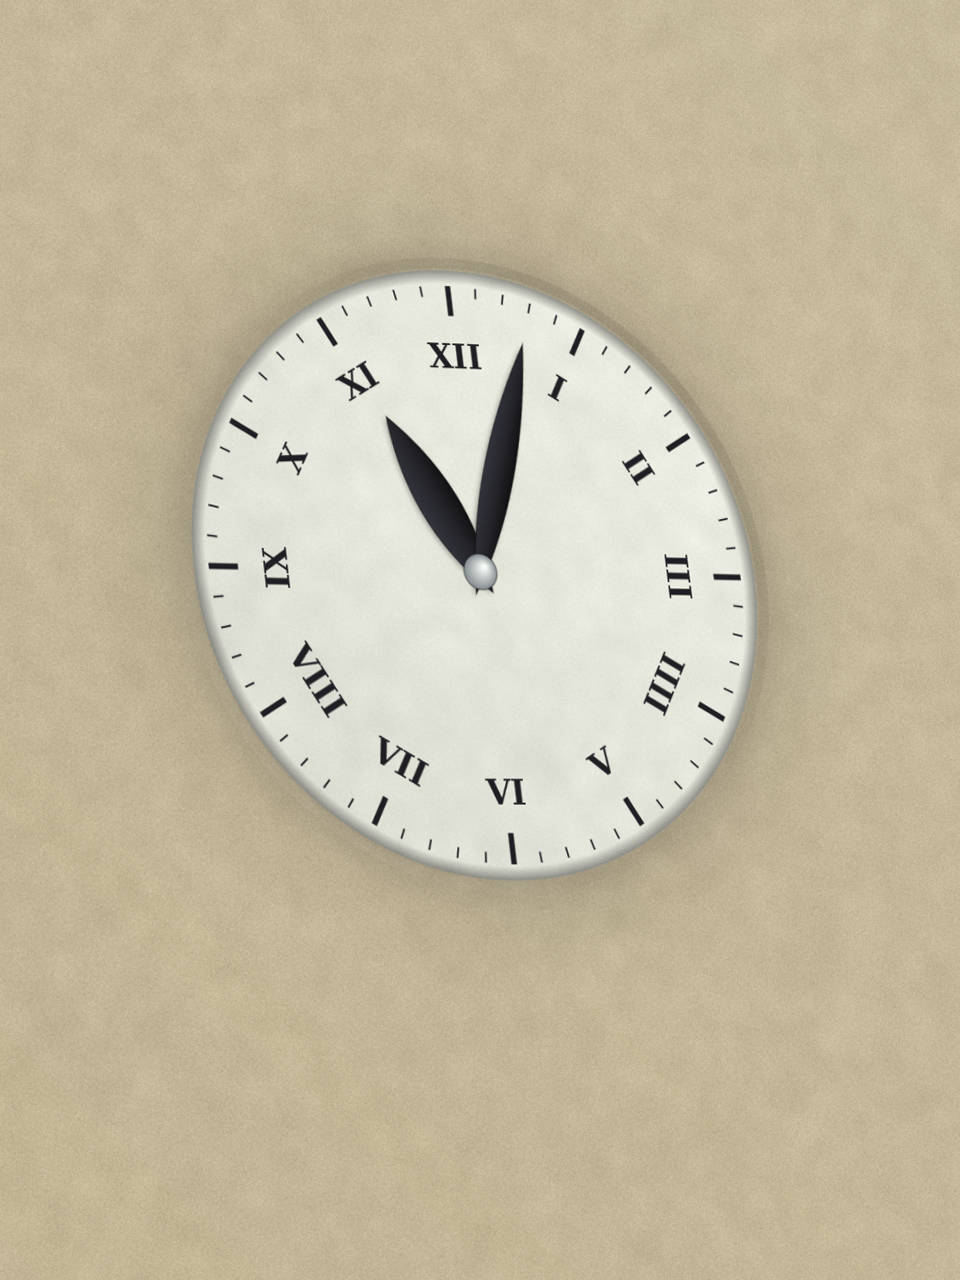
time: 11:03
